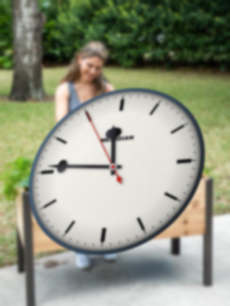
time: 11:45:55
